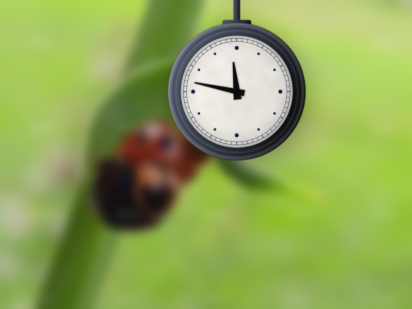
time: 11:47
